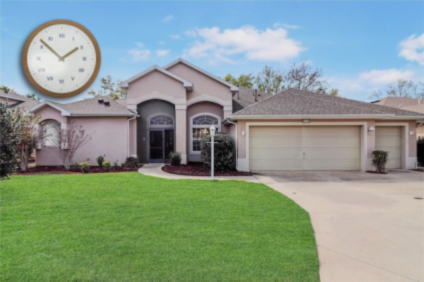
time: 1:52
